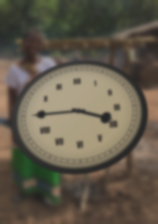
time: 3:45
